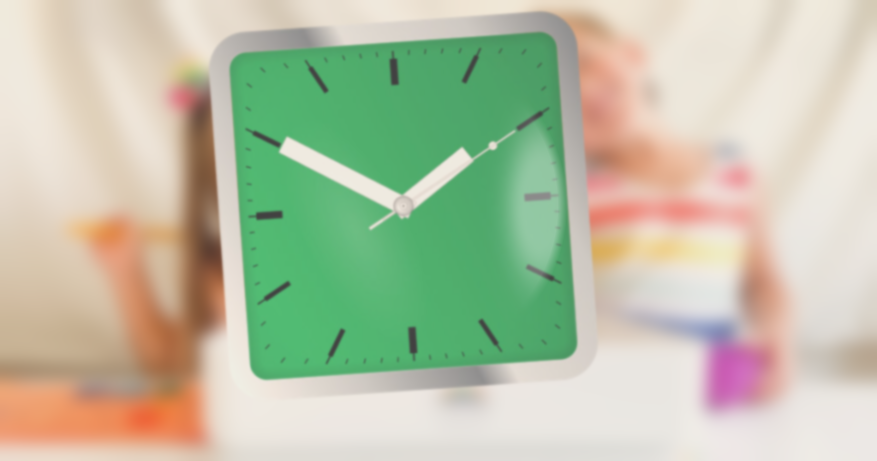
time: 1:50:10
